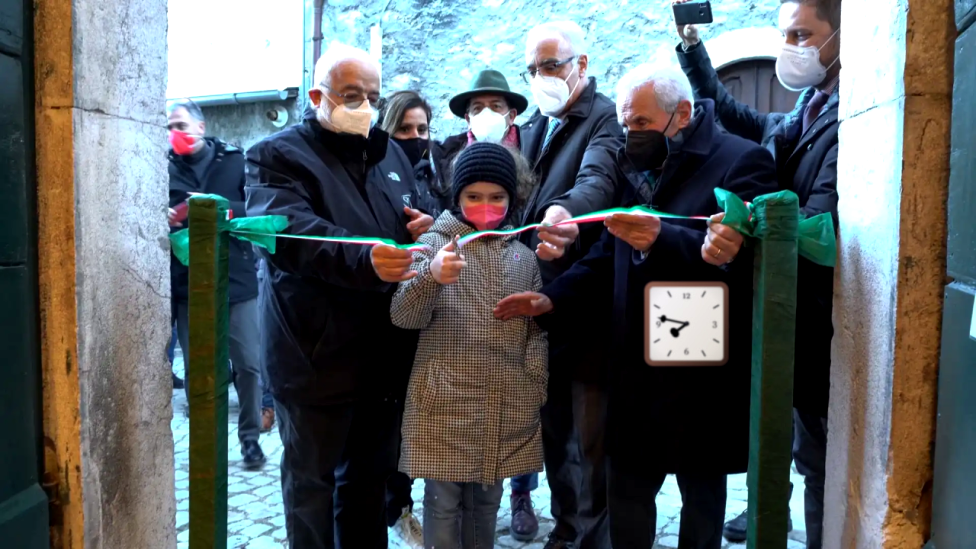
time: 7:47
